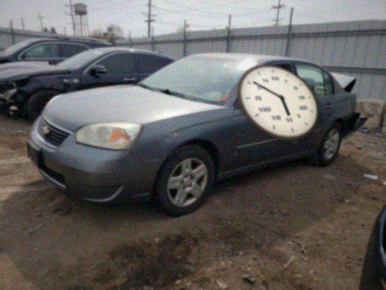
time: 5:51
